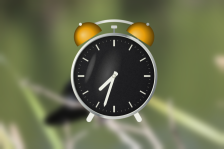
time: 7:33
